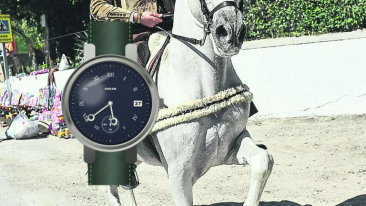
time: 5:39
